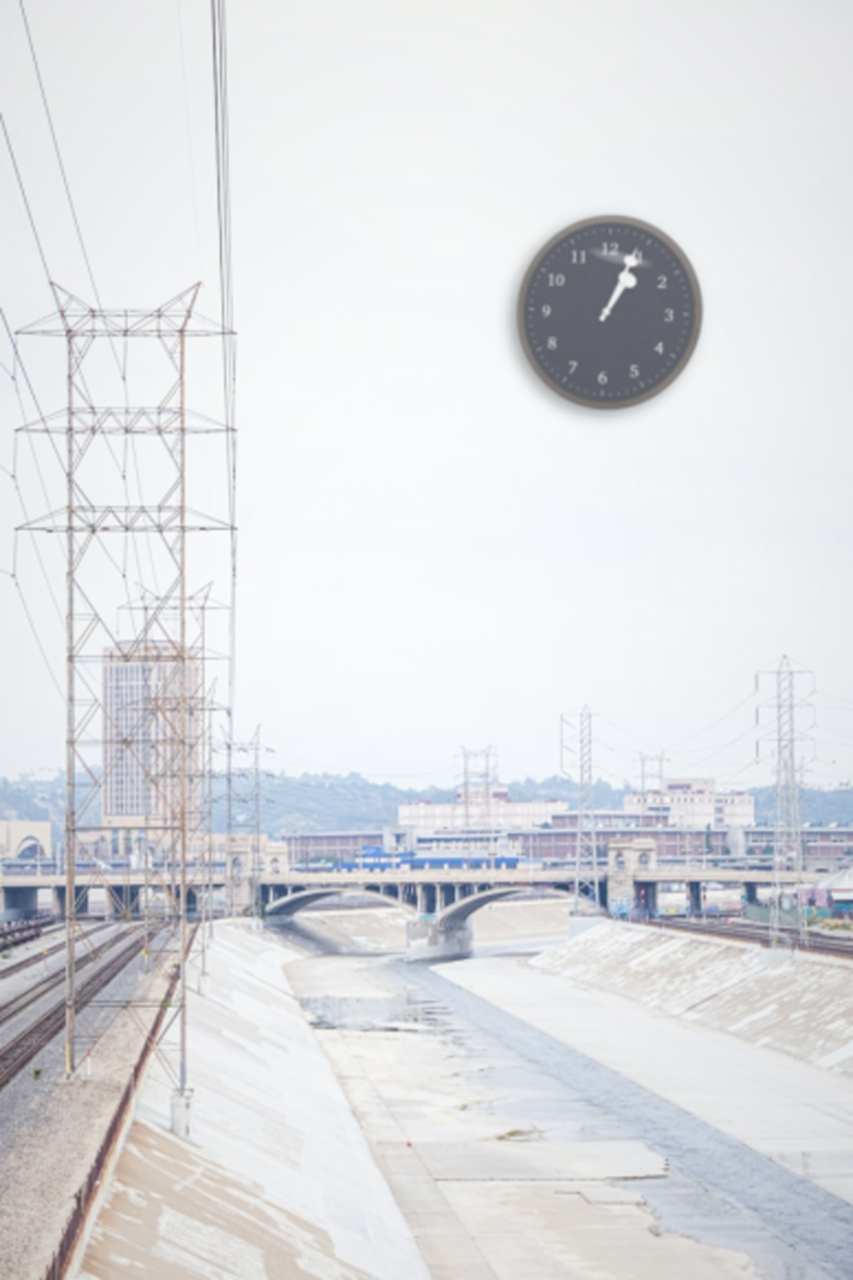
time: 1:04
